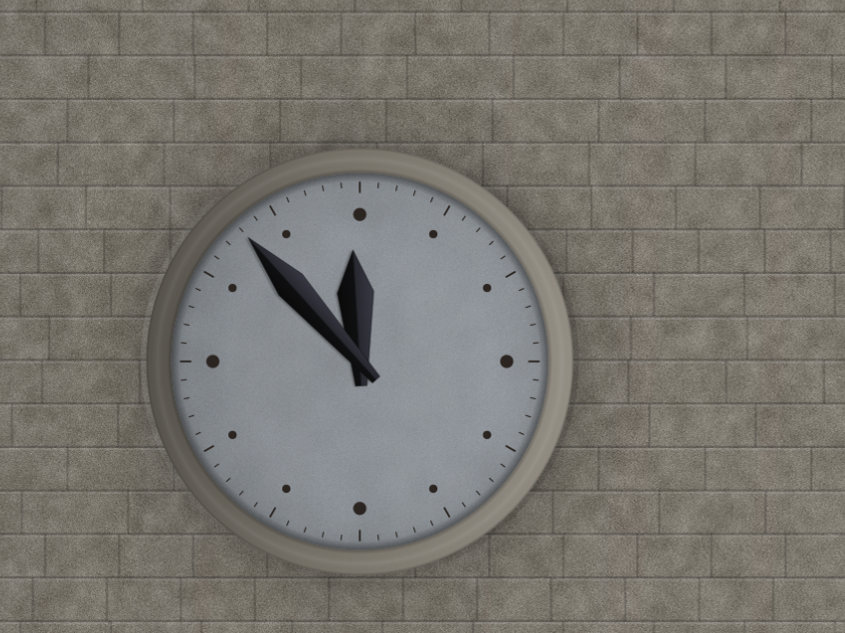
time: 11:53
